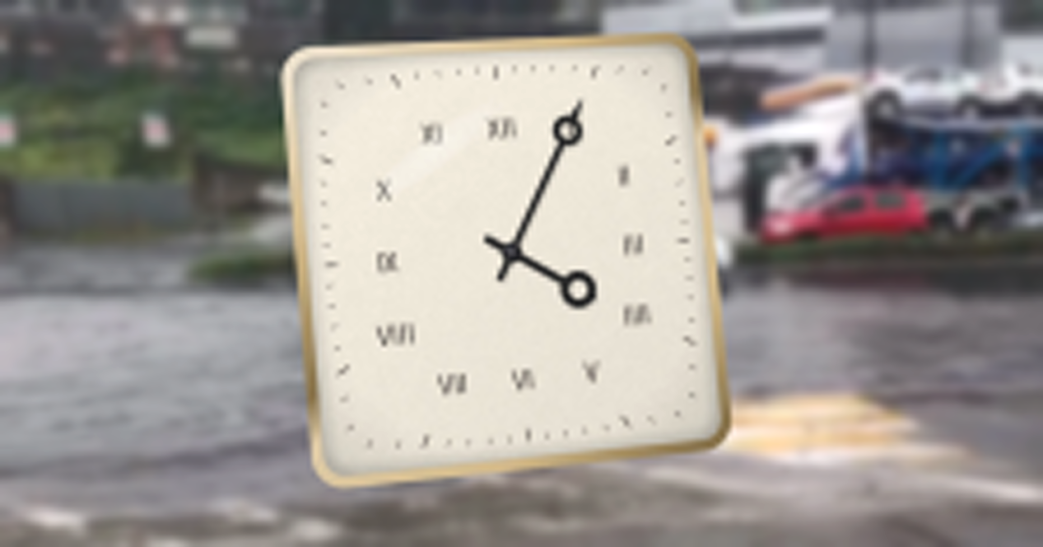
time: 4:05
